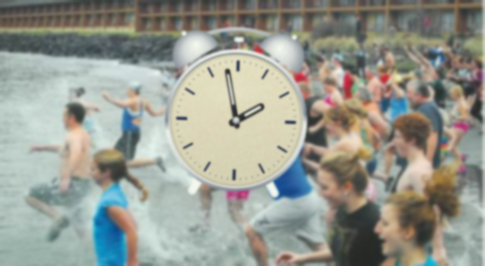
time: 1:58
